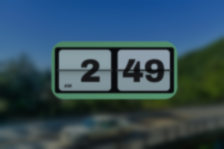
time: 2:49
